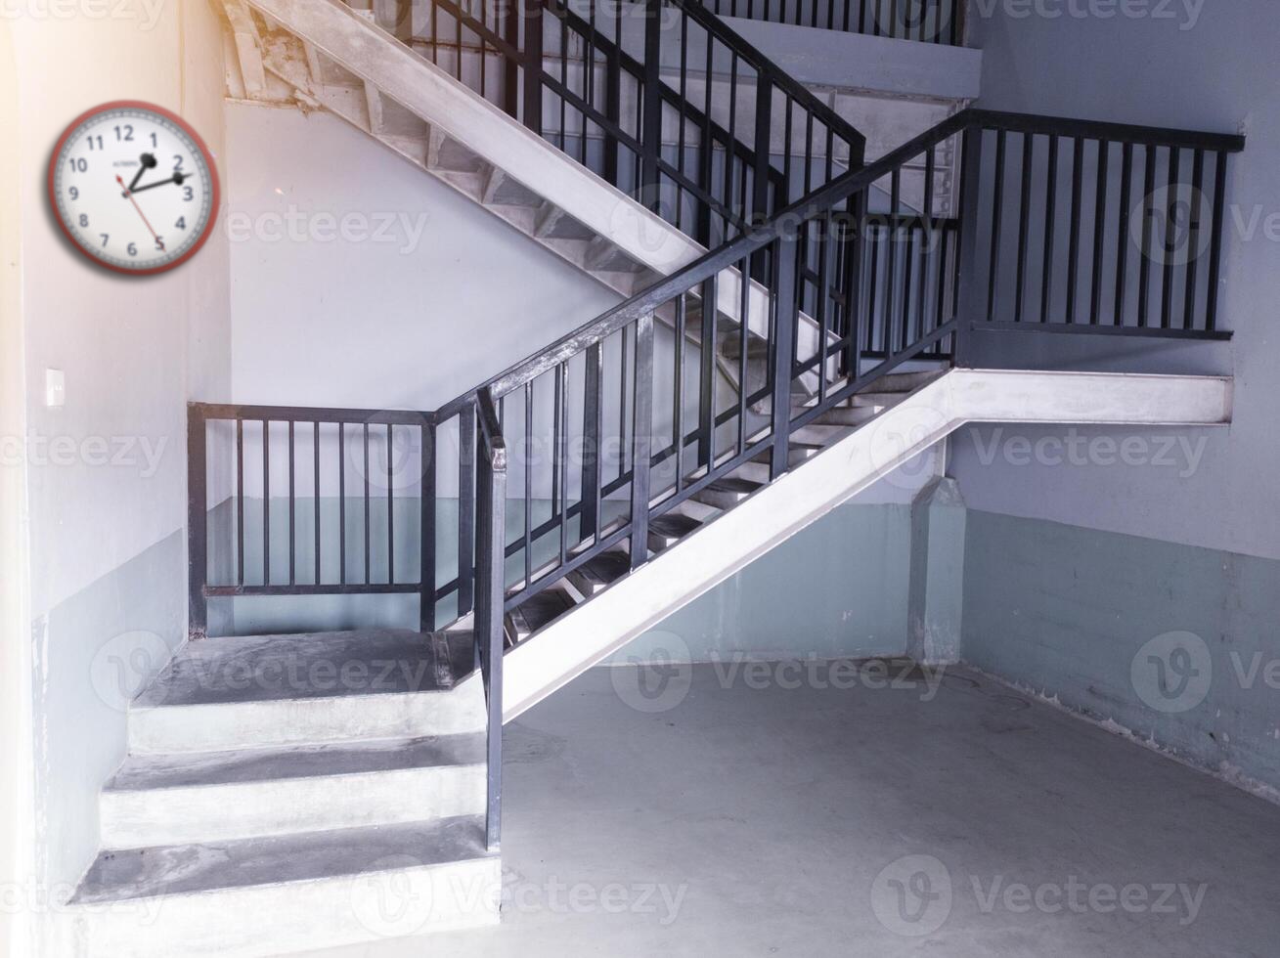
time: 1:12:25
